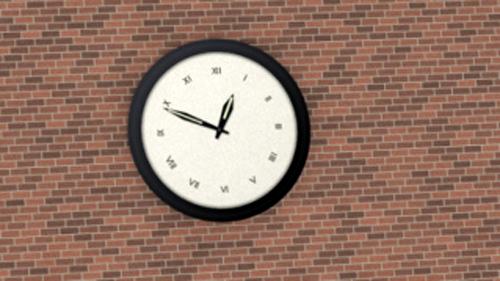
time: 12:49
